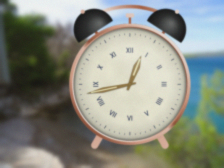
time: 12:43
